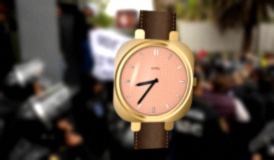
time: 8:36
